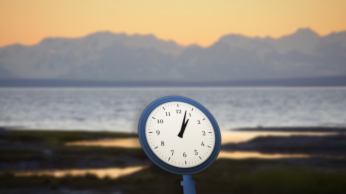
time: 1:03
